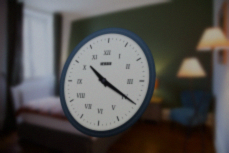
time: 10:20
